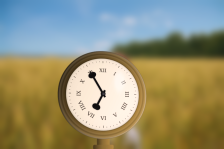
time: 6:55
